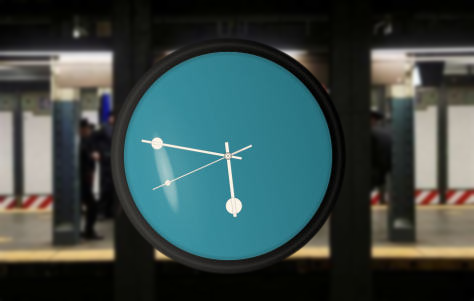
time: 5:46:41
